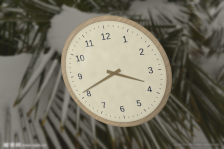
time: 3:41
